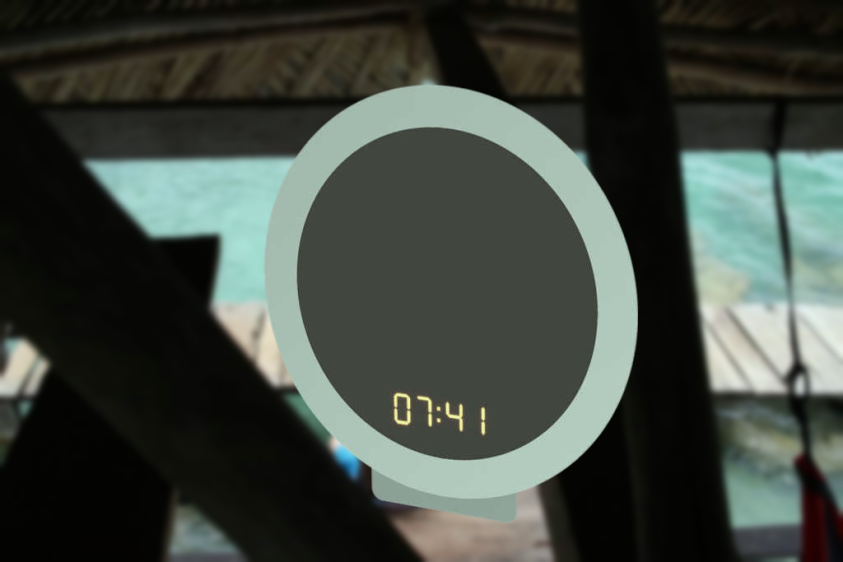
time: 7:41
